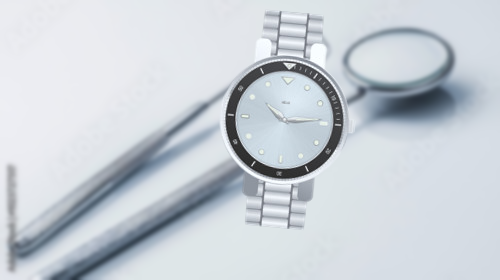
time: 10:14
